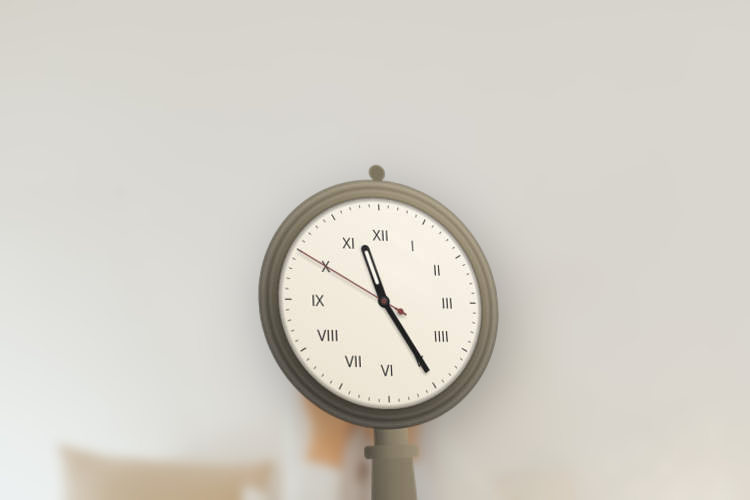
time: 11:24:50
